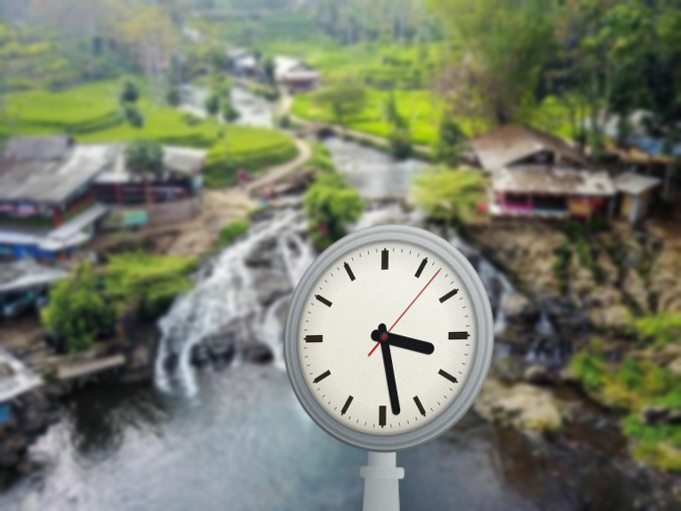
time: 3:28:07
